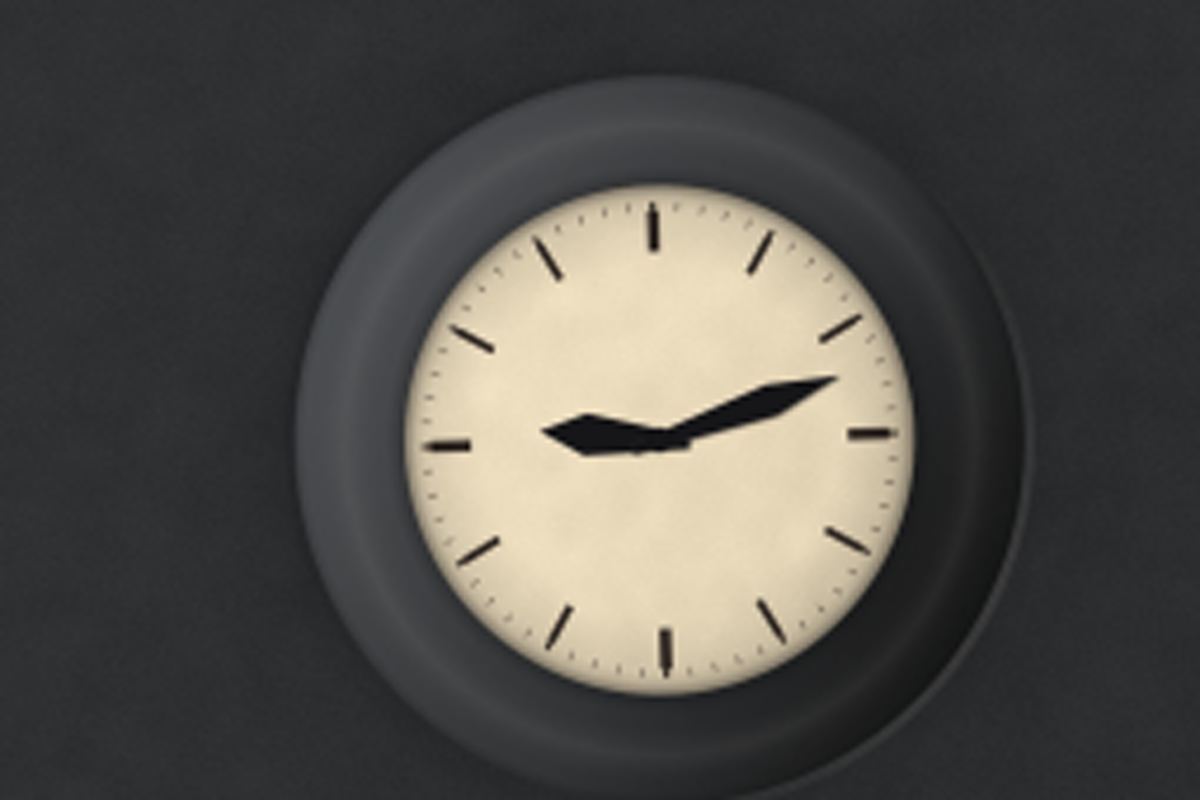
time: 9:12
